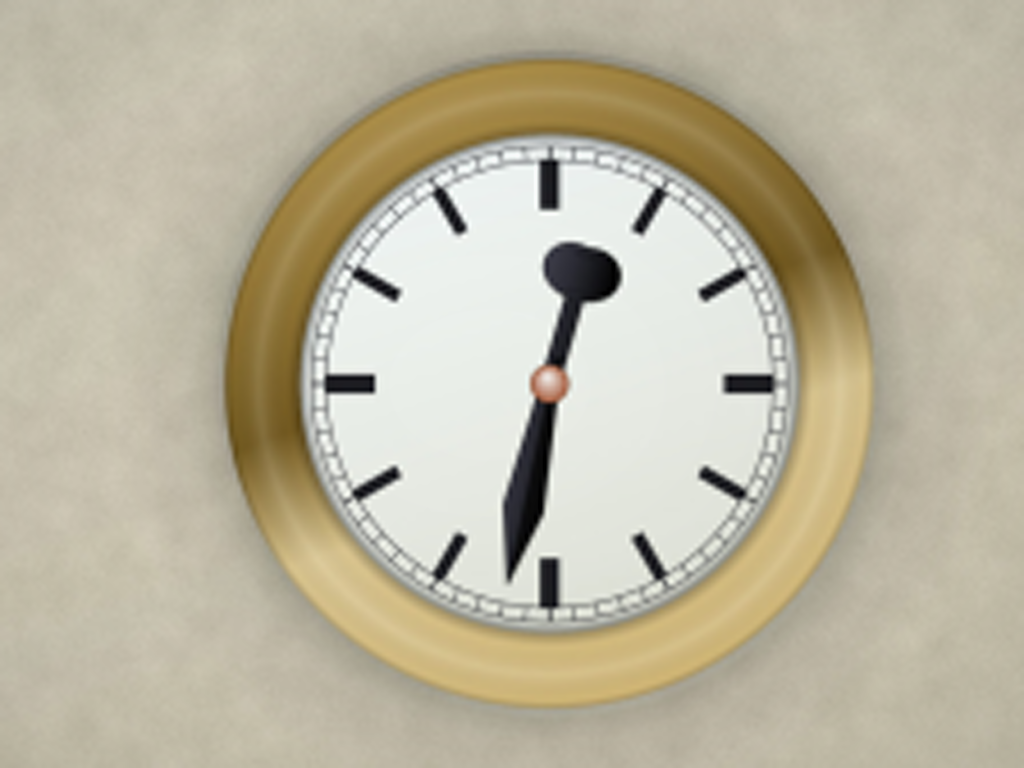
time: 12:32
